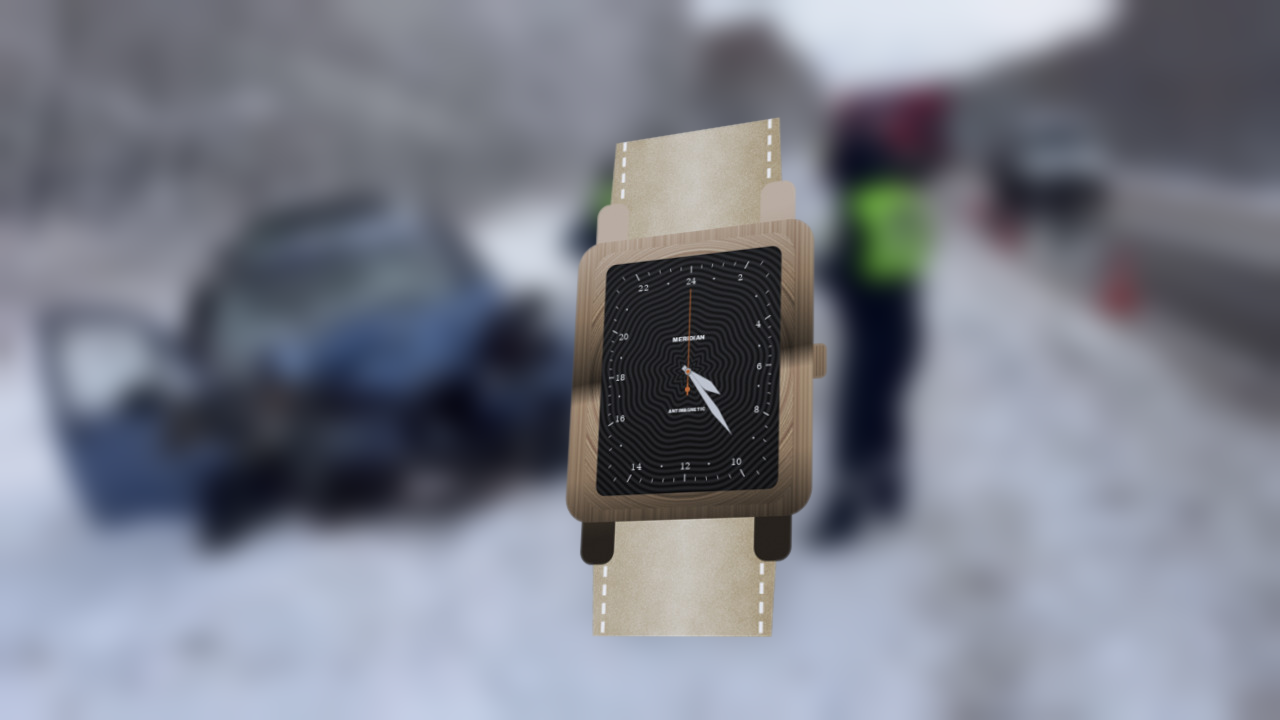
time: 8:24:00
